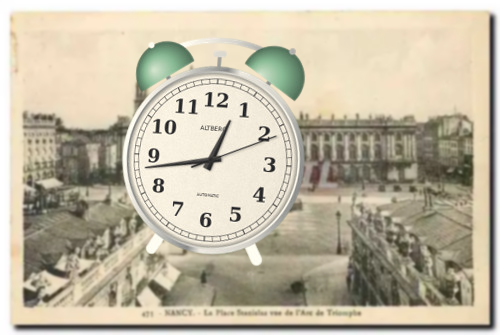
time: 12:43:11
